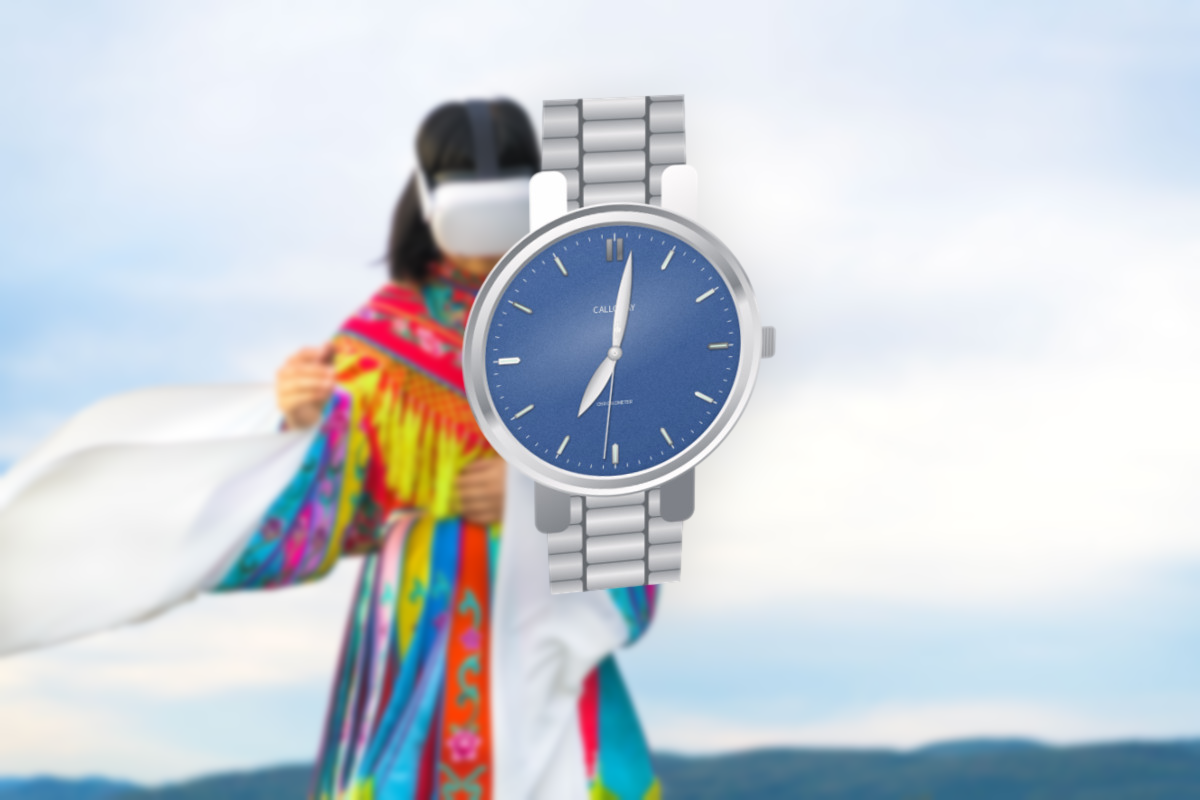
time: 7:01:31
